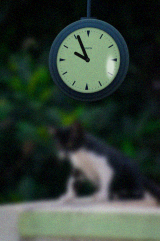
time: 9:56
